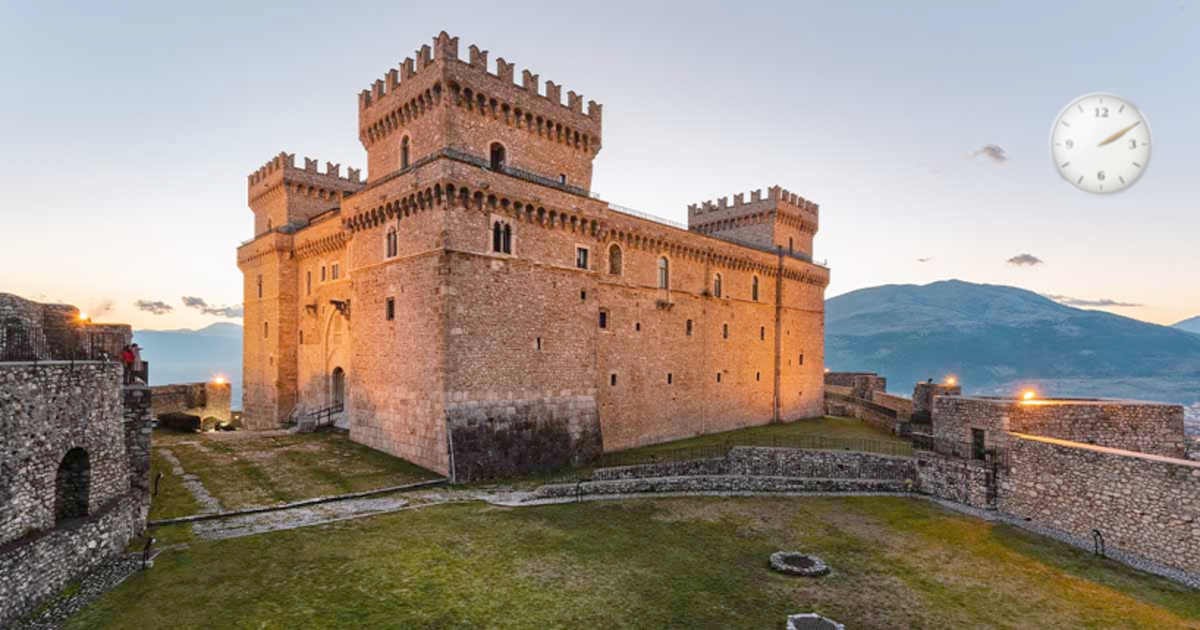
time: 2:10
